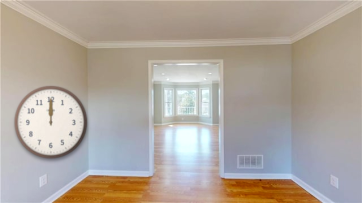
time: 12:00
